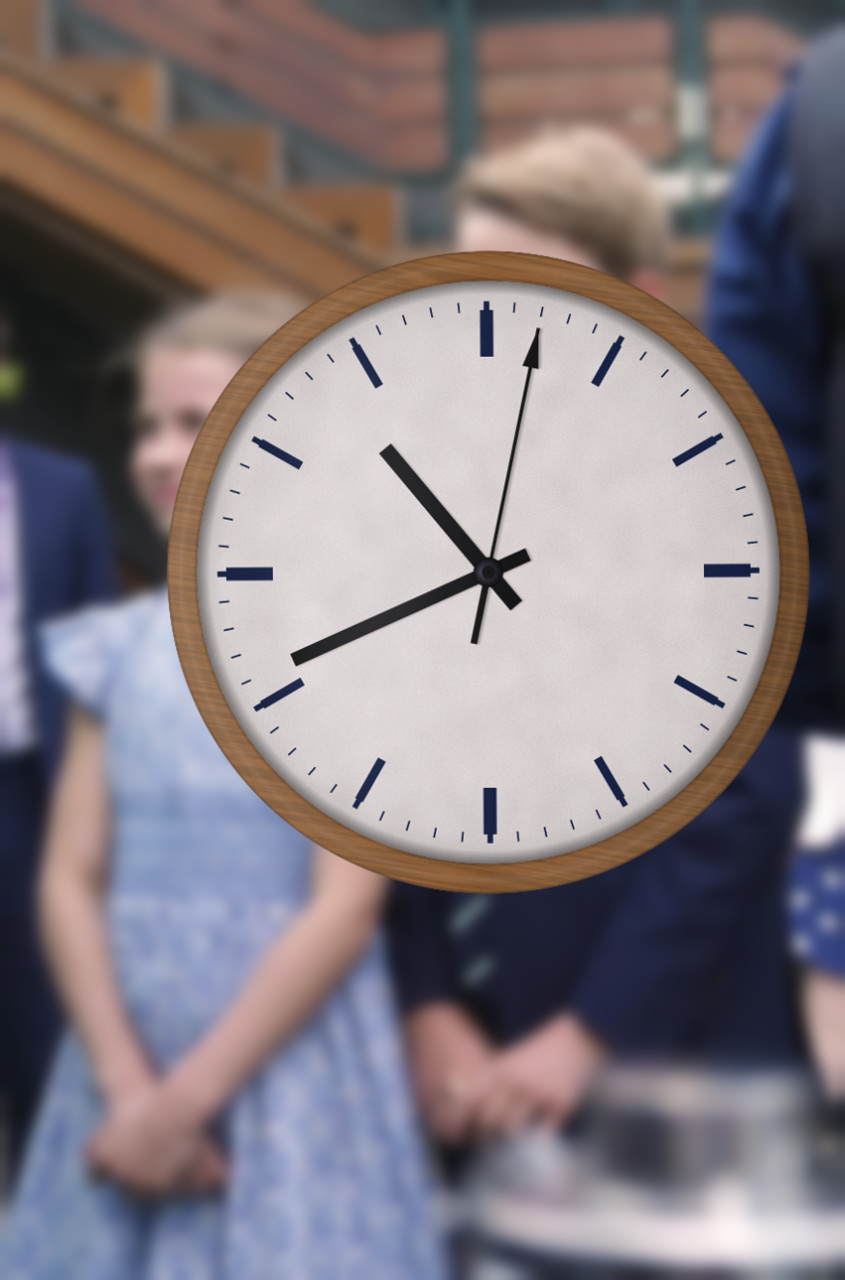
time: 10:41:02
